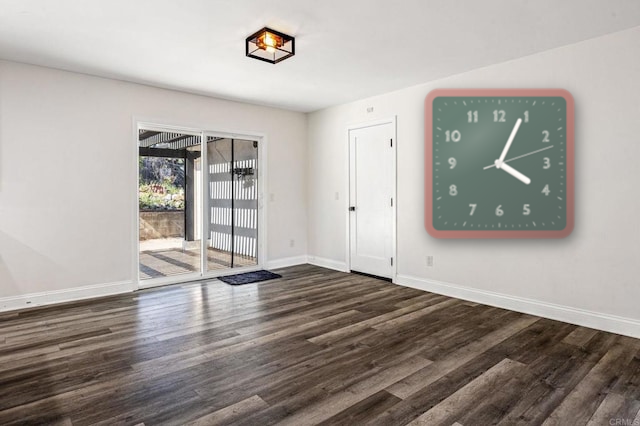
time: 4:04:12
